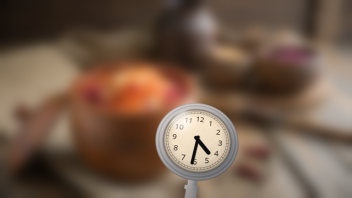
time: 4:31
